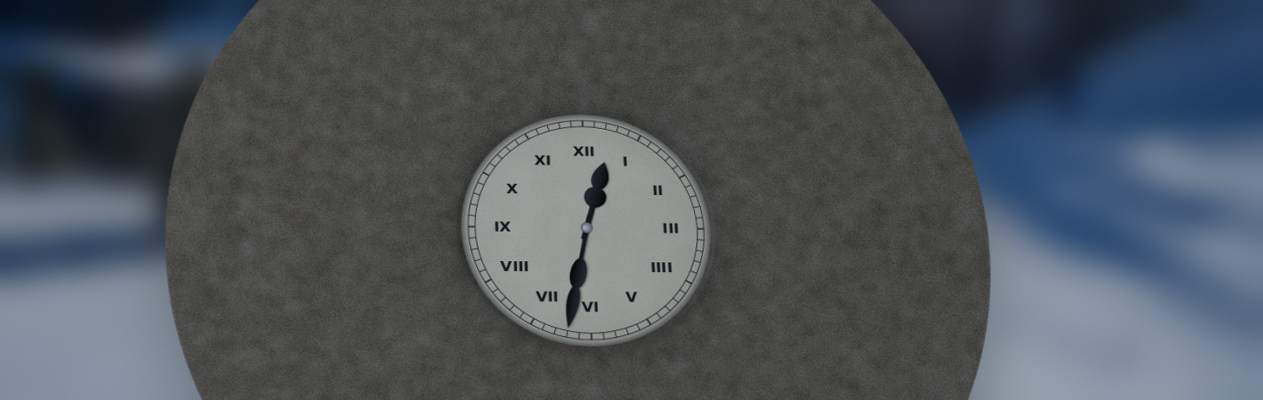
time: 12:32
